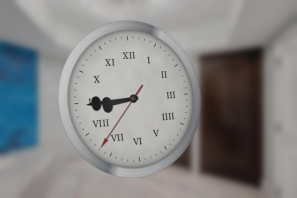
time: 8:44:37
